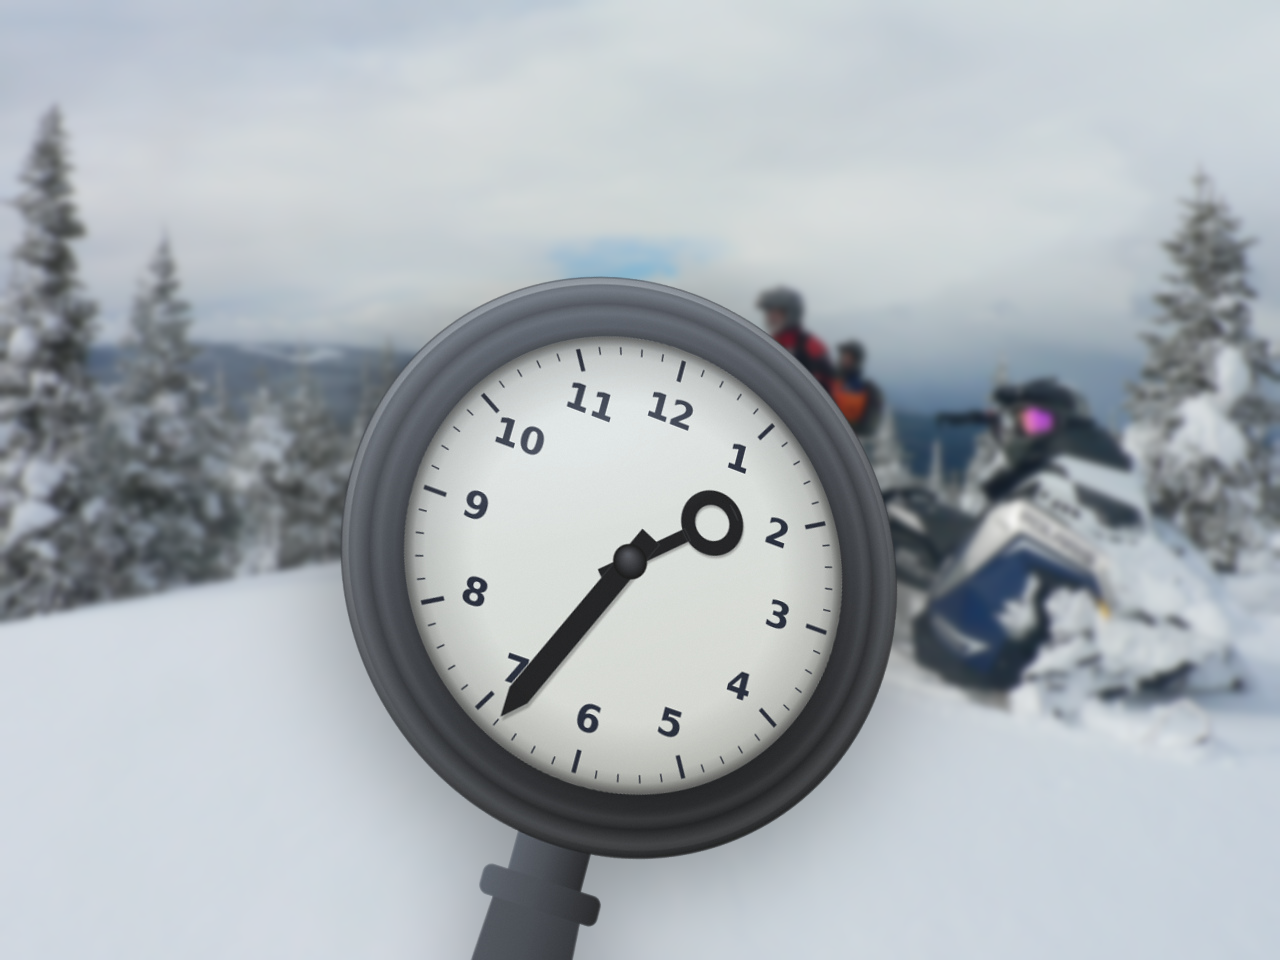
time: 1:34
